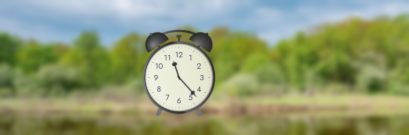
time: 11:23
